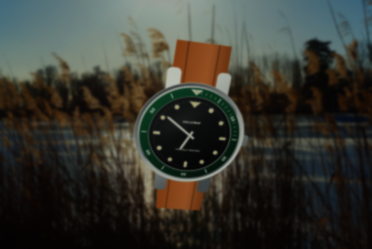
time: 6:51
